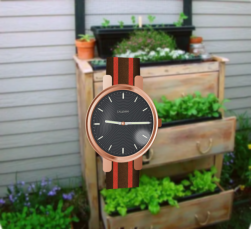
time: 9:15
